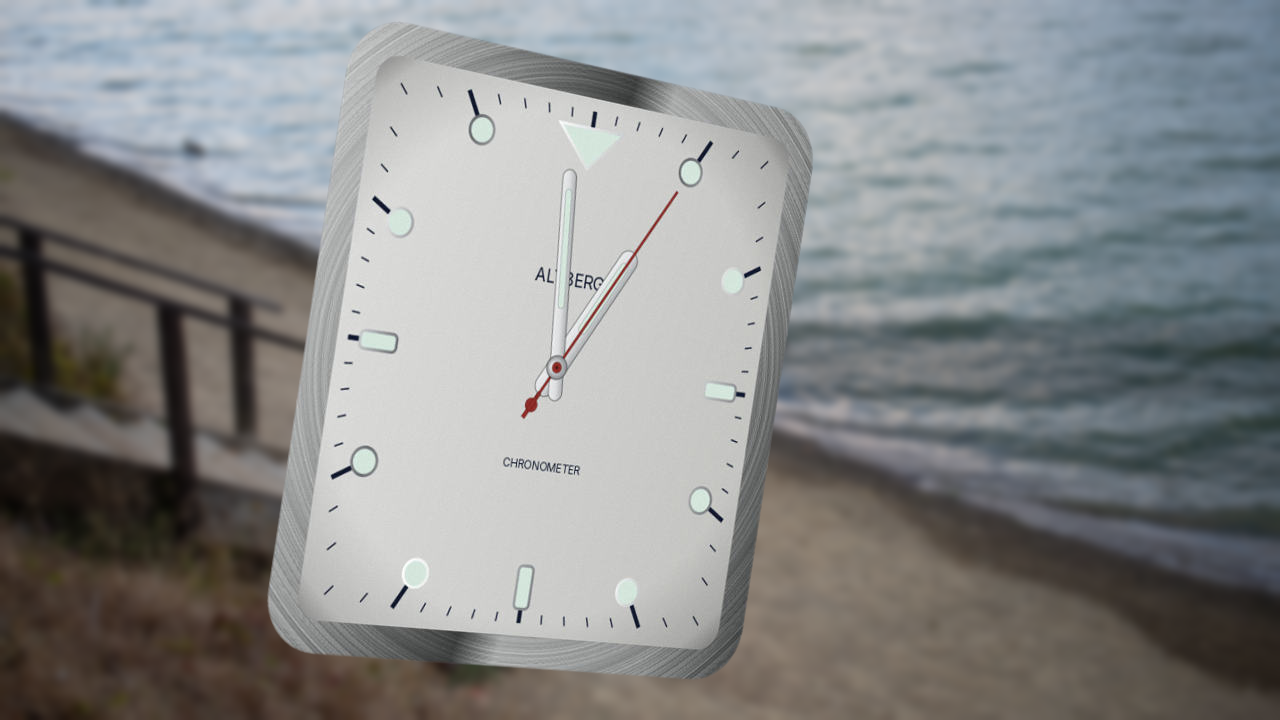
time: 12:59:05
